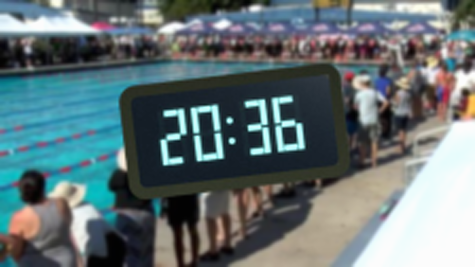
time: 20:36
